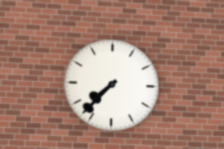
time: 7:37
